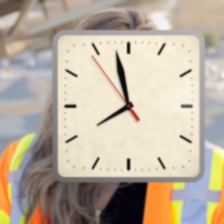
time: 7:57:54
